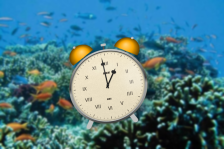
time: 12:59
